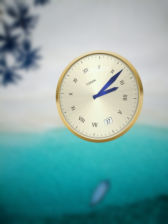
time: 3:12
